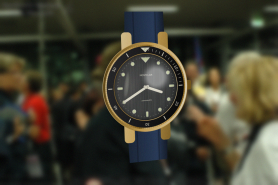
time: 3:40
